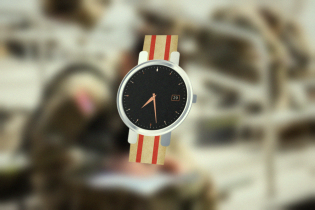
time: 7:28
